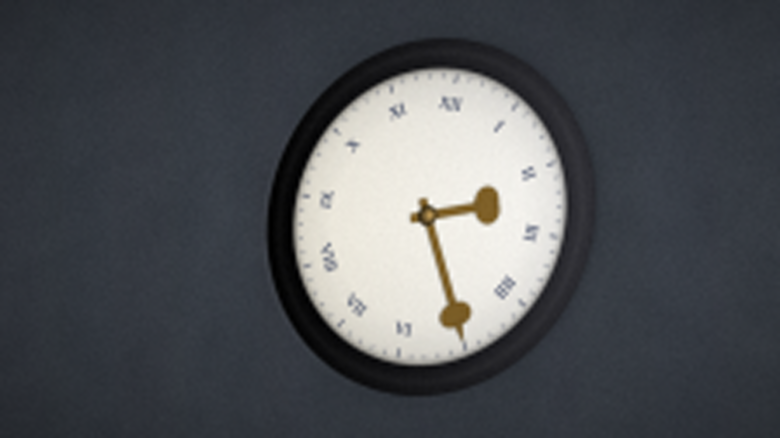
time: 2:25
